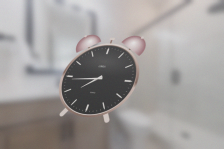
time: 7:44
